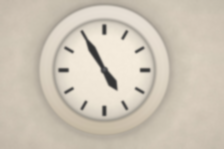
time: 4:55
